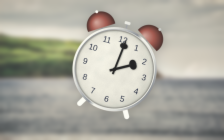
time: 2:01
